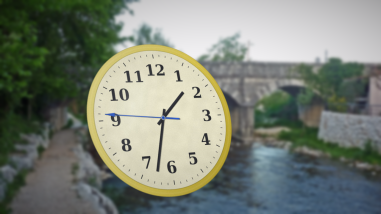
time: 1:32:46
